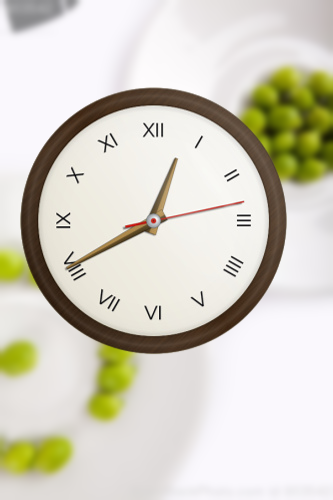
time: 12:40:13
